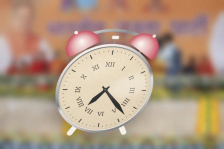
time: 7:23
